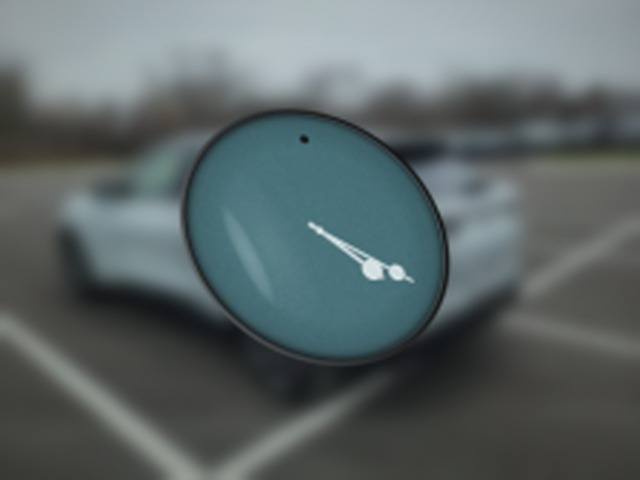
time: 4:20
